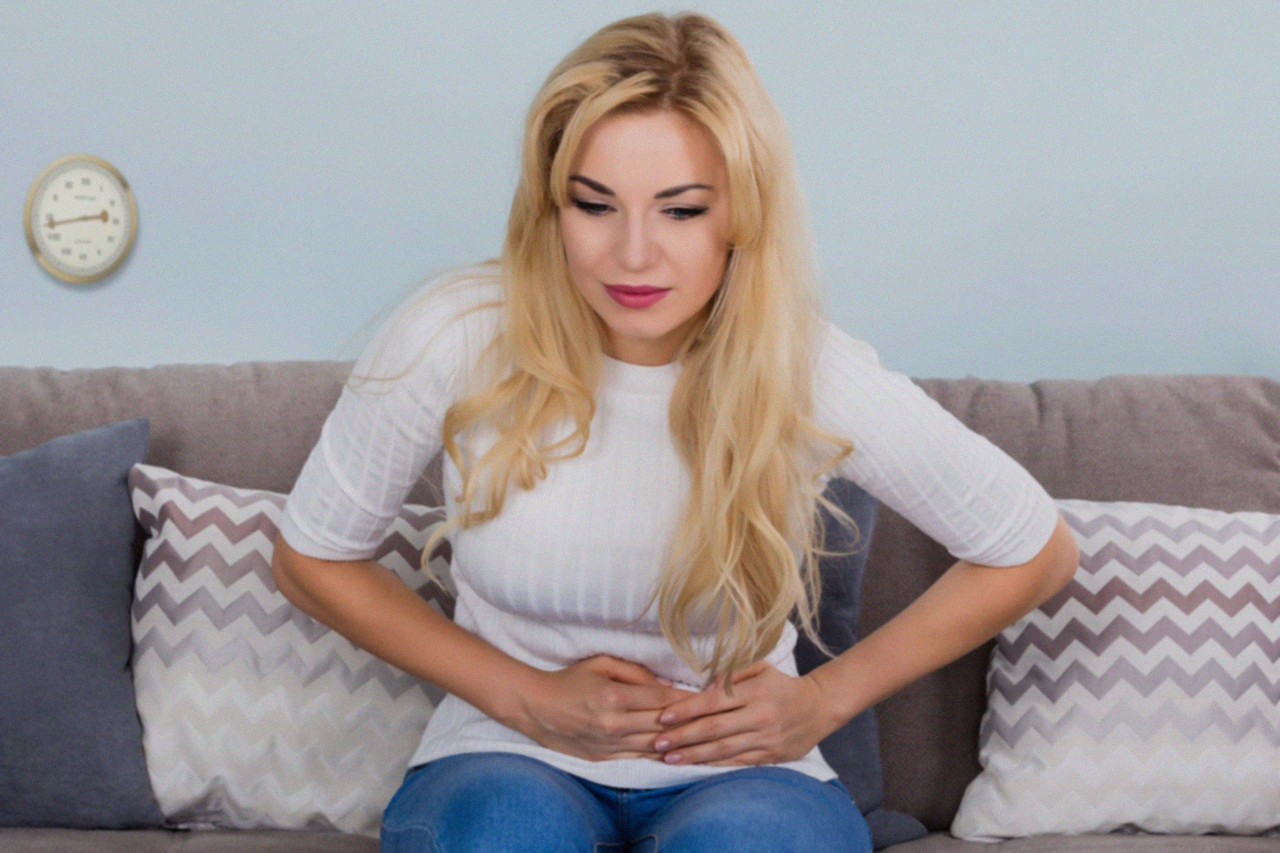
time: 2:43
